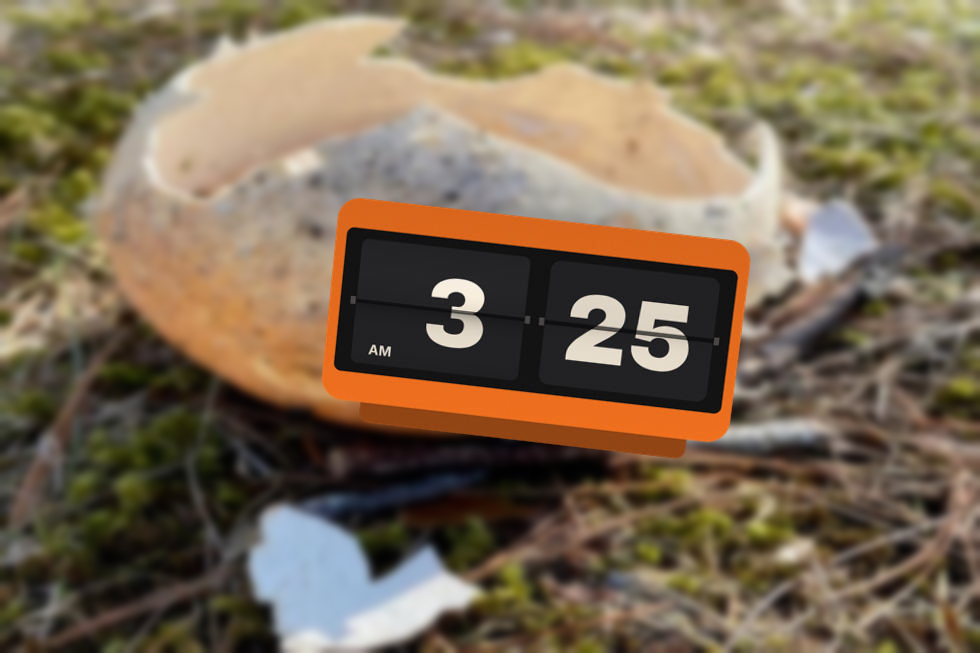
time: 3:25
